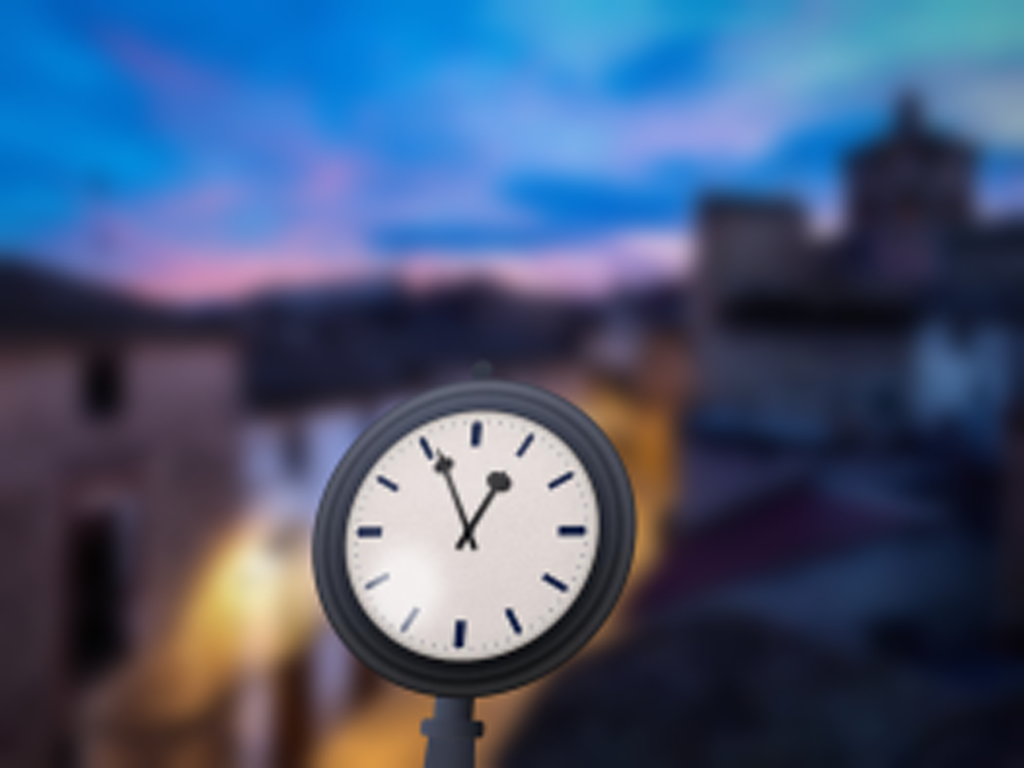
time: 12:56
